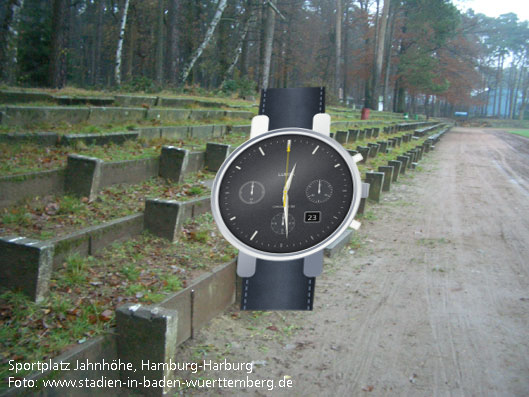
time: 12:29
